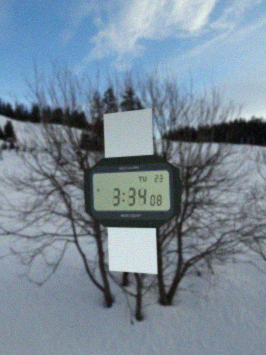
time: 3:34:08
